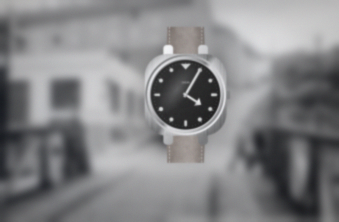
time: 4:05
